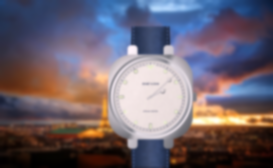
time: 2:08
